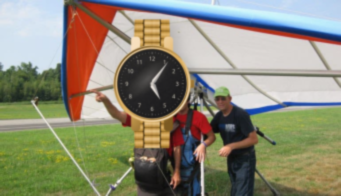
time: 5:06
